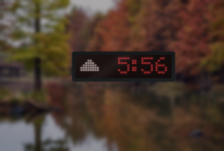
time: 5:56
